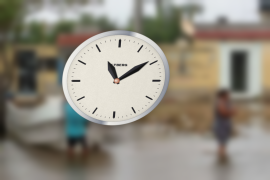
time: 11:09
